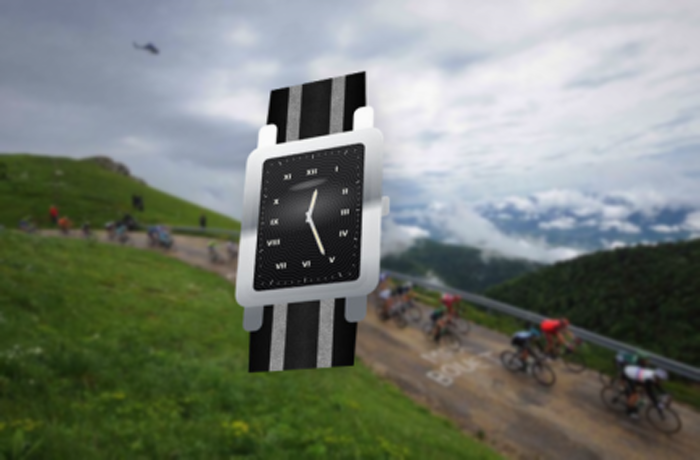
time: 12:26
